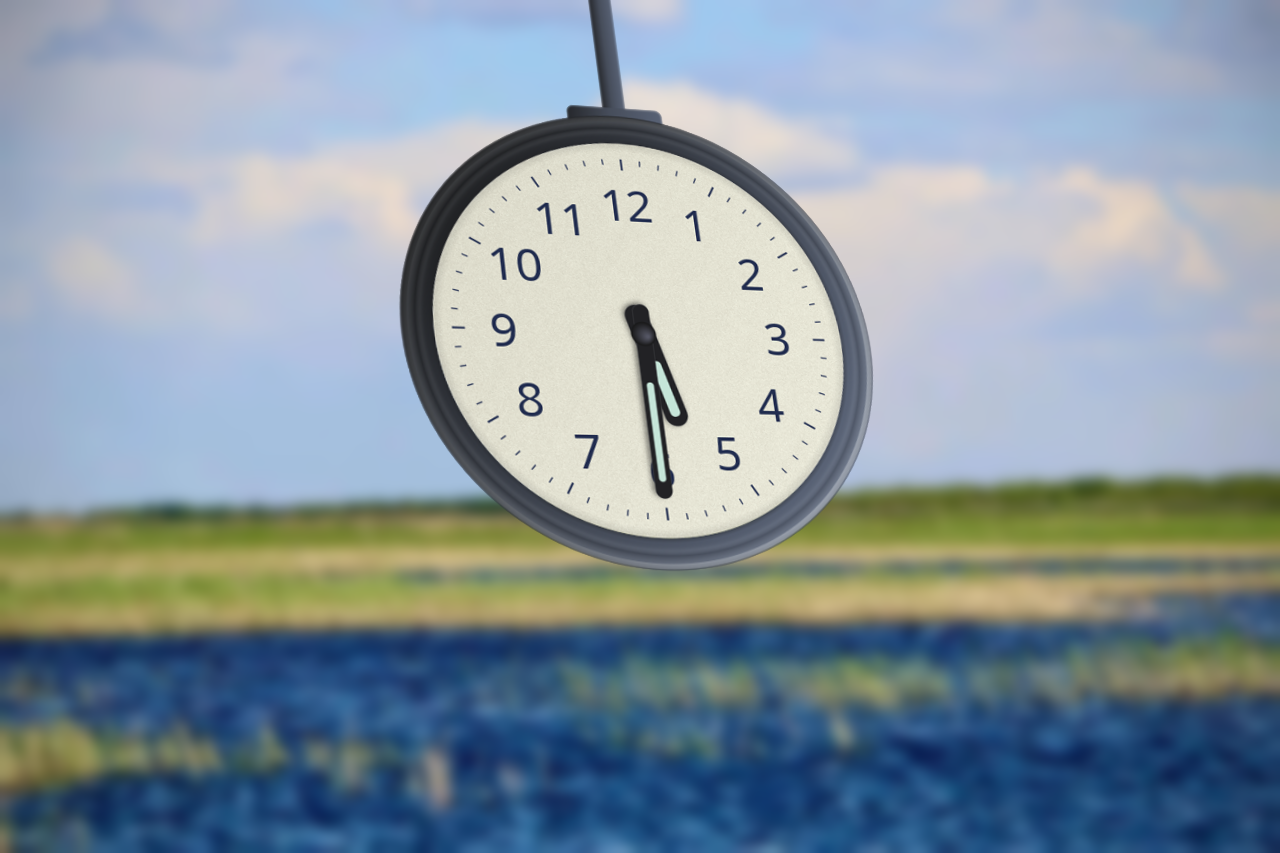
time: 5:30
